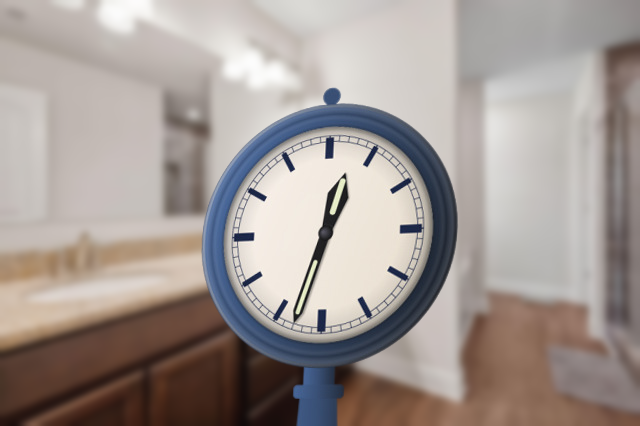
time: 12:33
